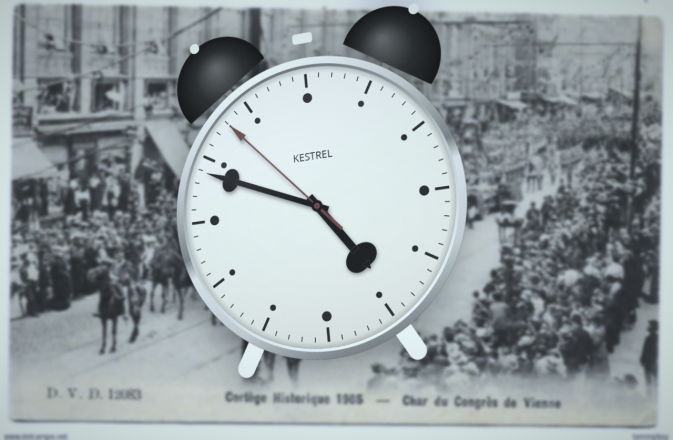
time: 4:48:53
